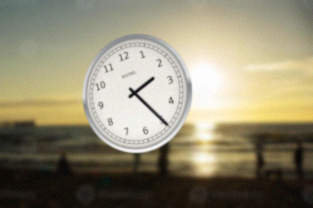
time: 2:25
